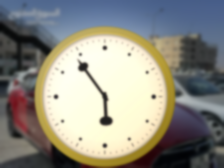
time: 5:54
